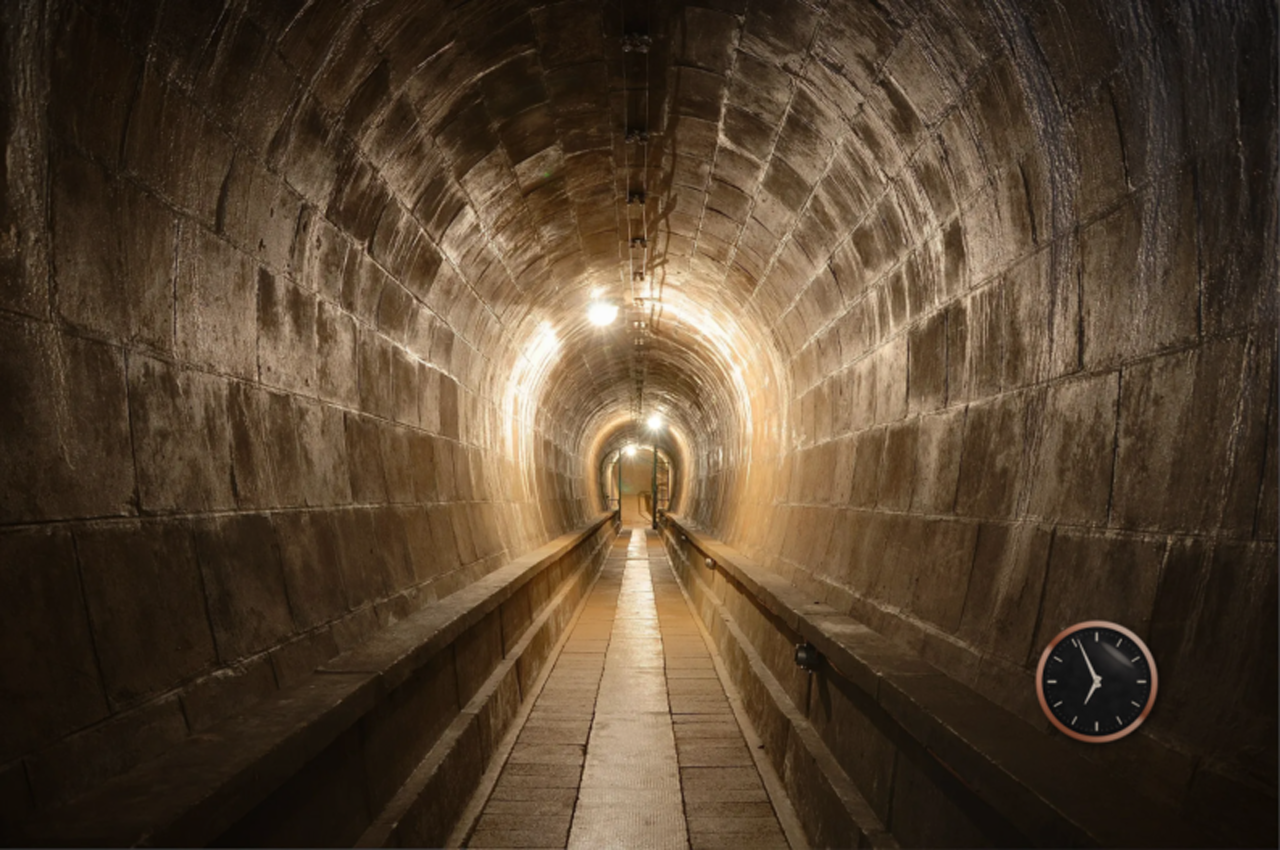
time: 6:56
